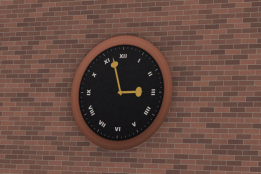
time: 2:57
